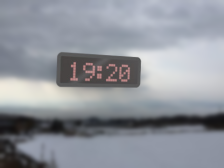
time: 19:20
